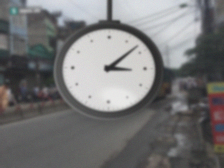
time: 3:08
